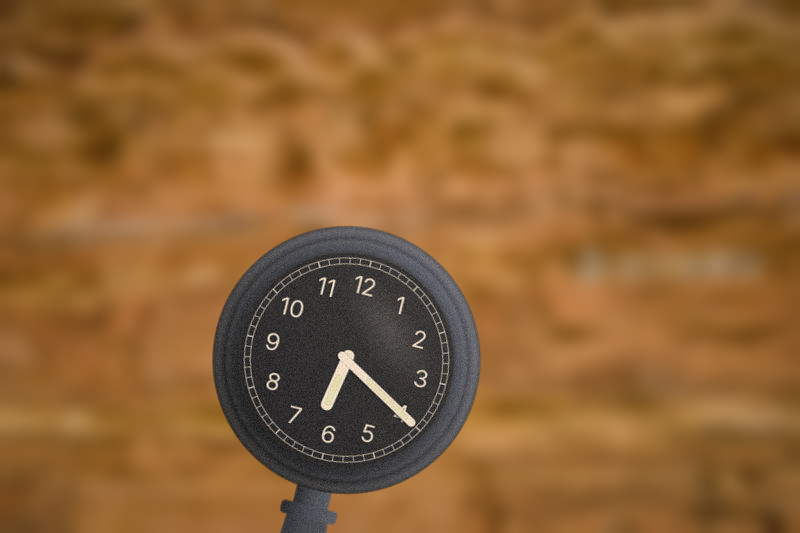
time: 6:20
